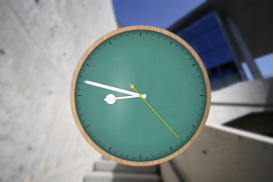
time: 8:47:23
